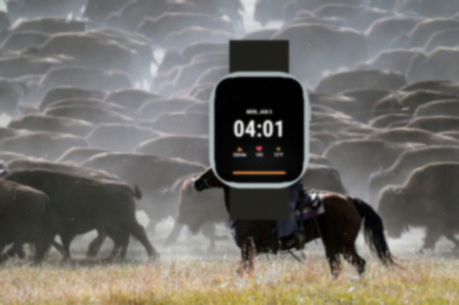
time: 4:01
